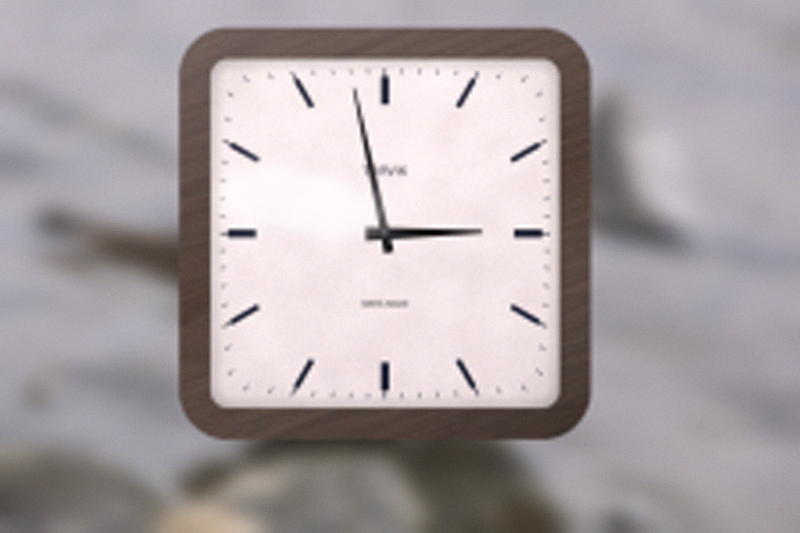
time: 2:58
